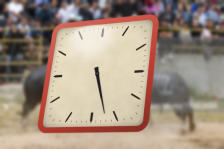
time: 5:27
